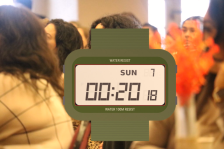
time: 0:20:18
